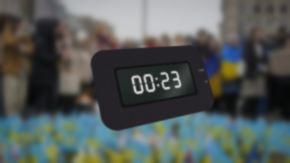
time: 0:23
